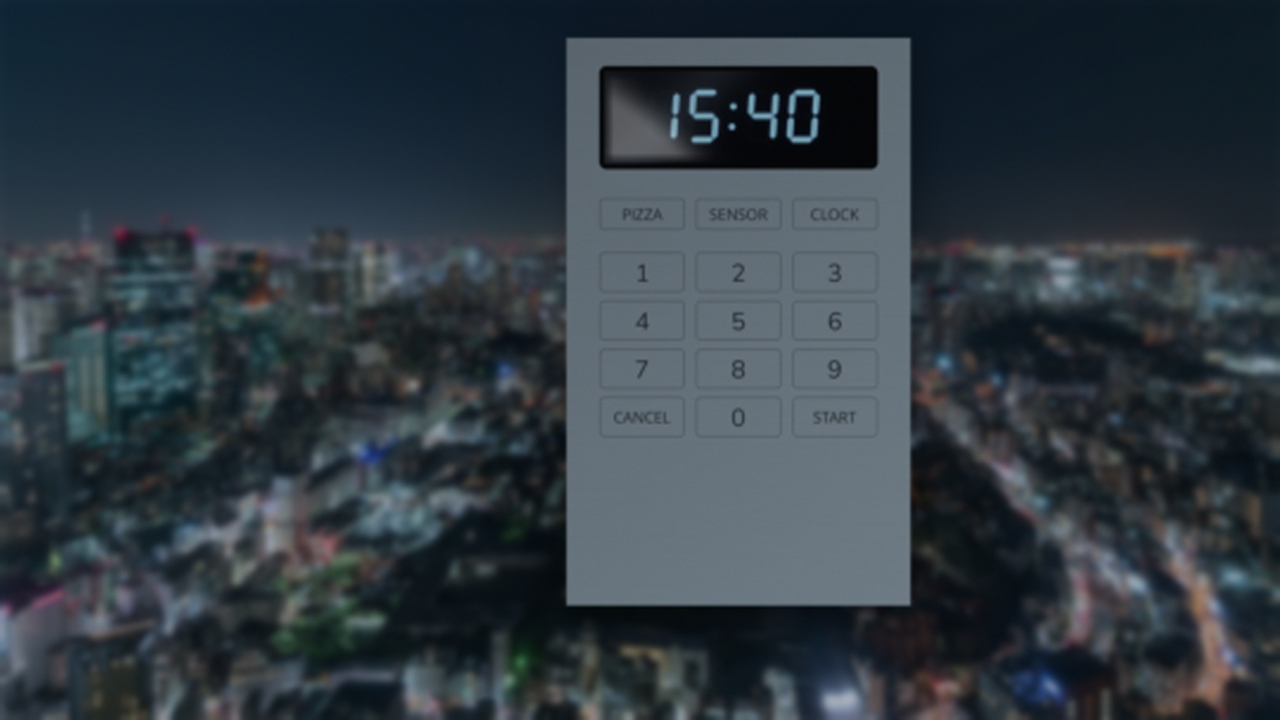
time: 15:40
